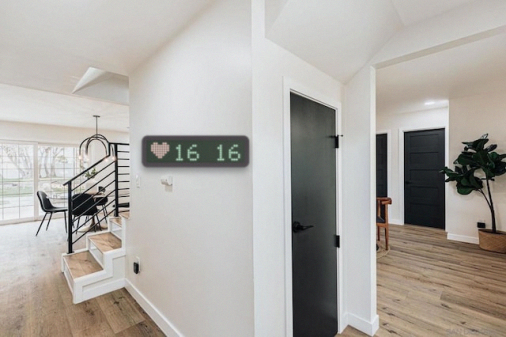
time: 16:16
